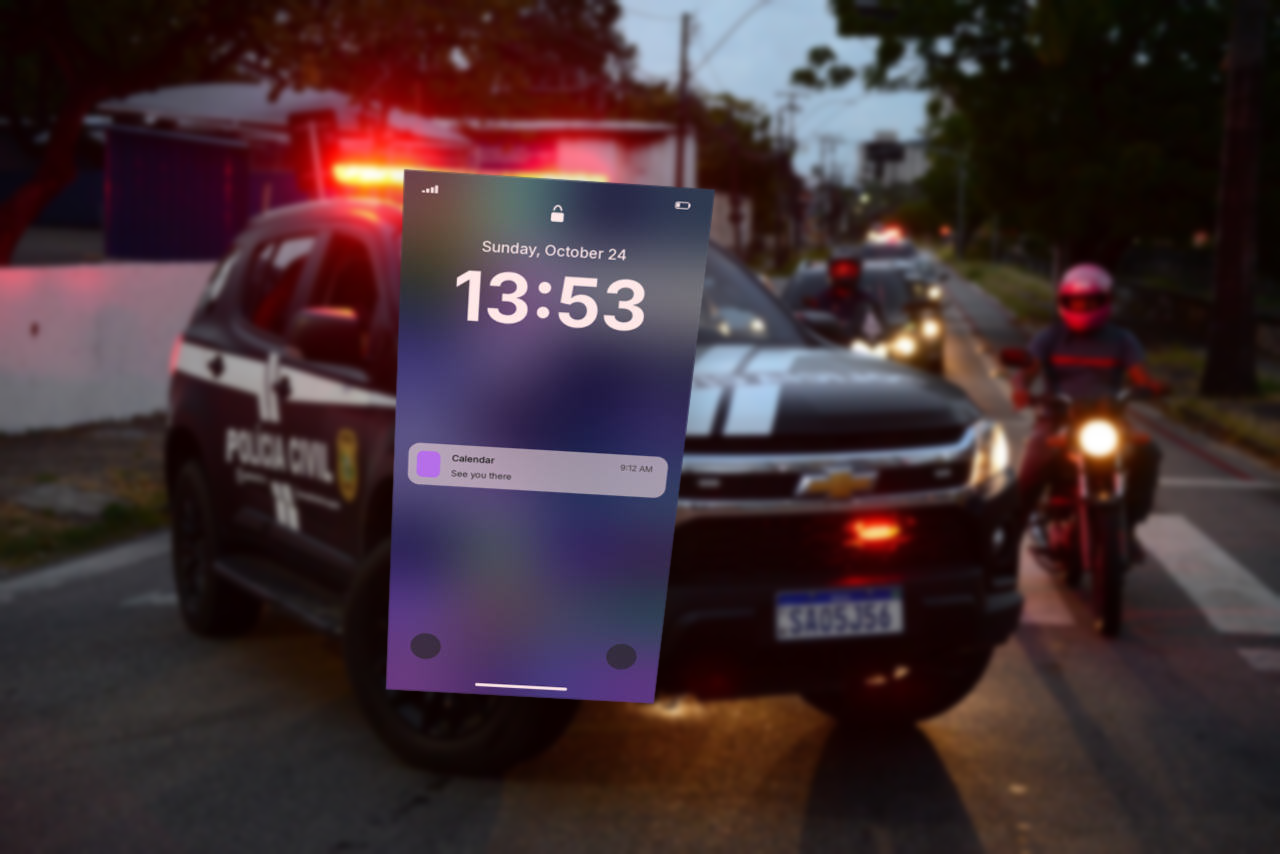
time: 13:53
